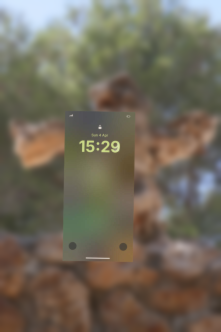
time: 15:29
